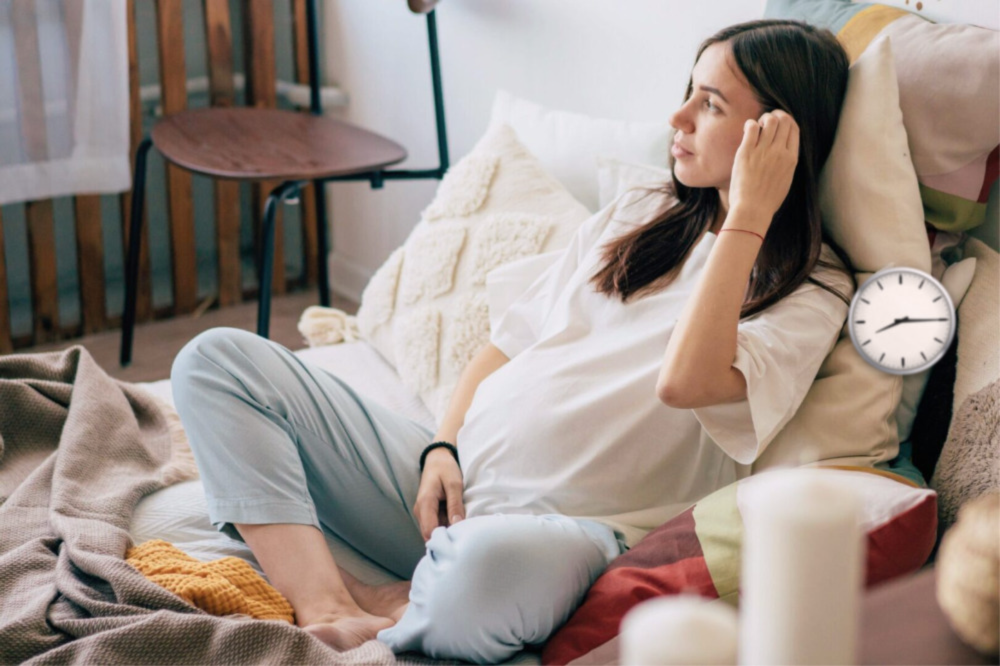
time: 8:15
